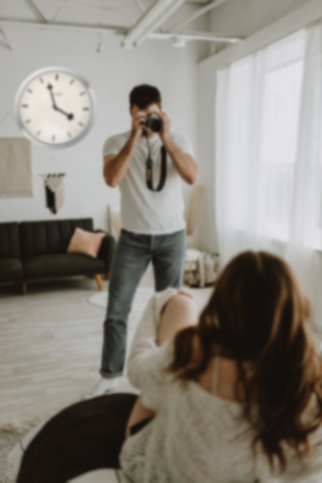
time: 3:57
